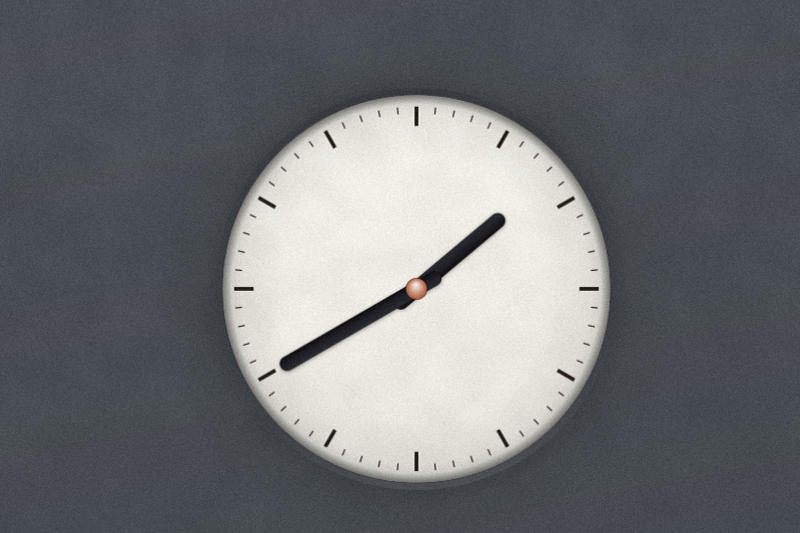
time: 1:40
